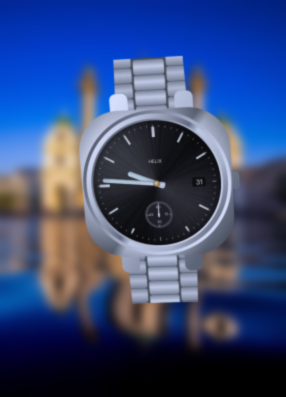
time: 9:46
